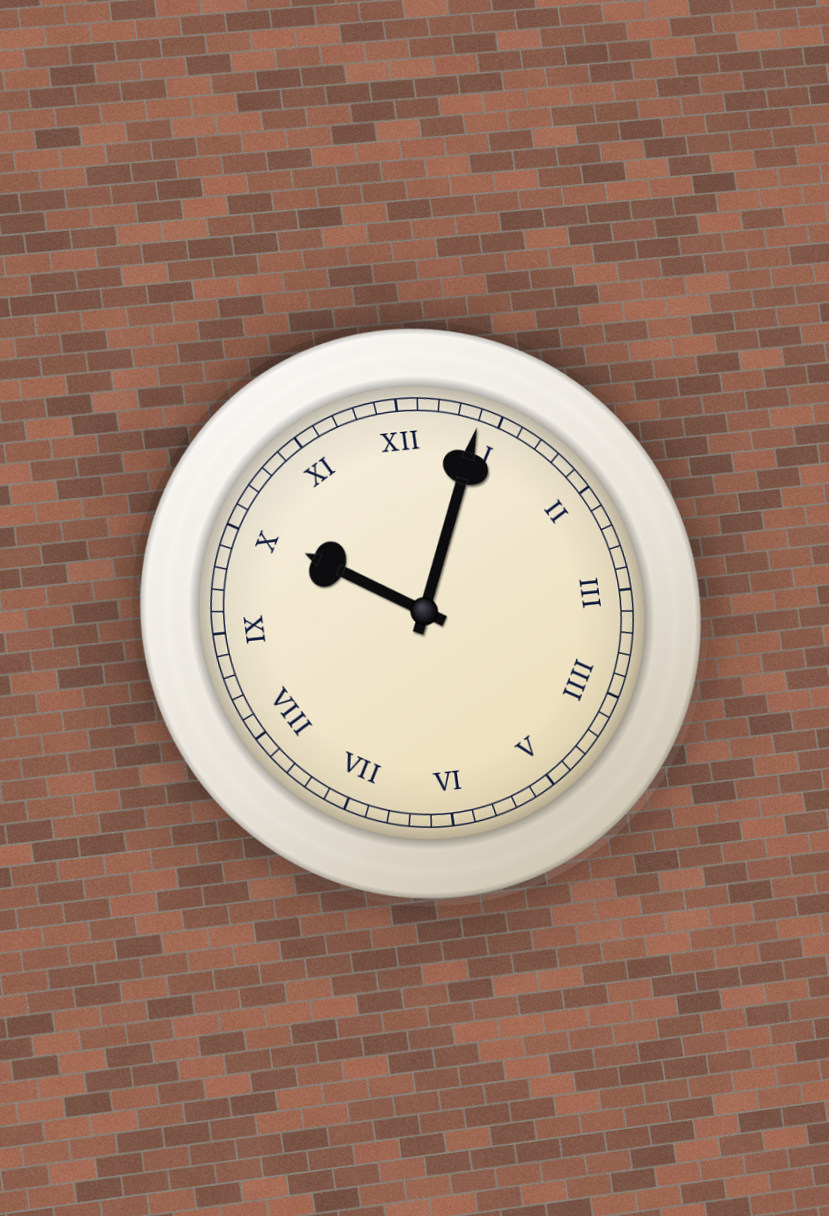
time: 10:04
